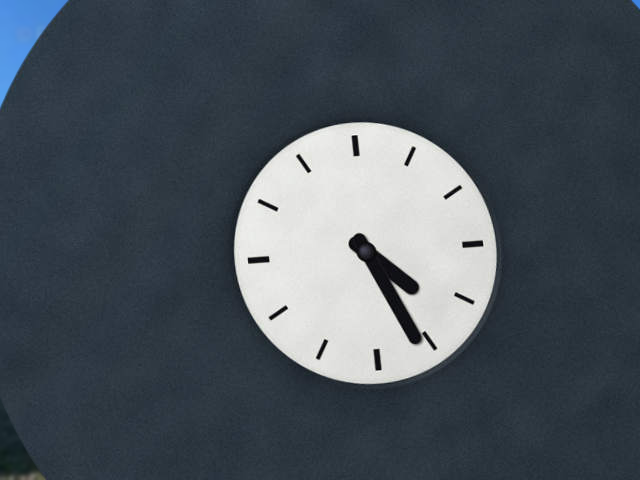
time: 4:26
